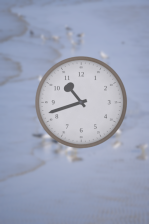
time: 10:42
